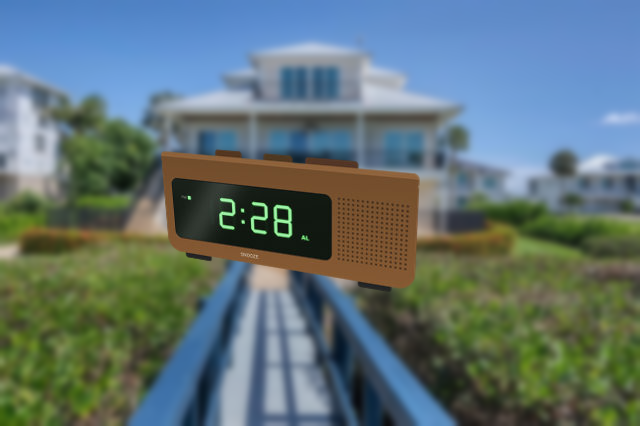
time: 2:28
